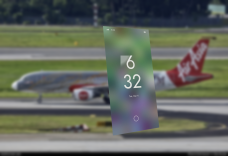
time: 6:32
